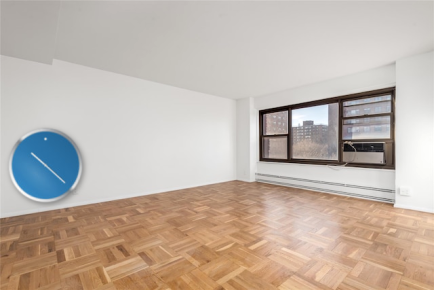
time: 10:22
